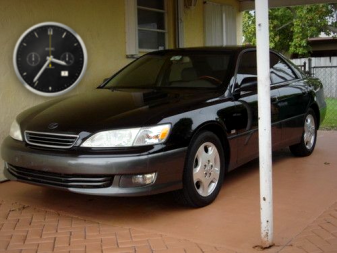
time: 3:36
